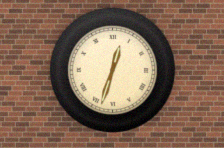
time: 12:33
